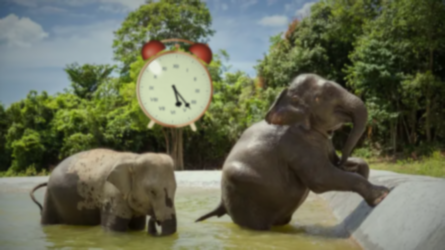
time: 5:23
